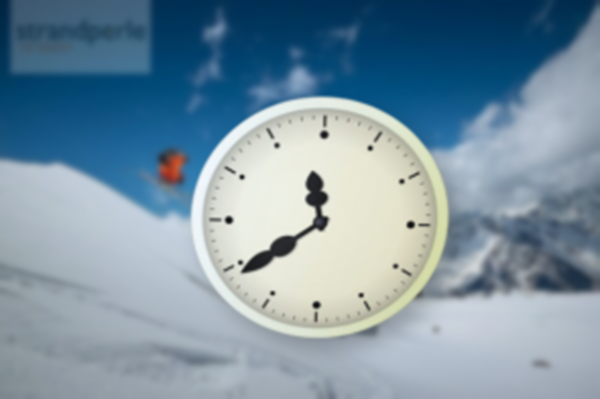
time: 11:39
